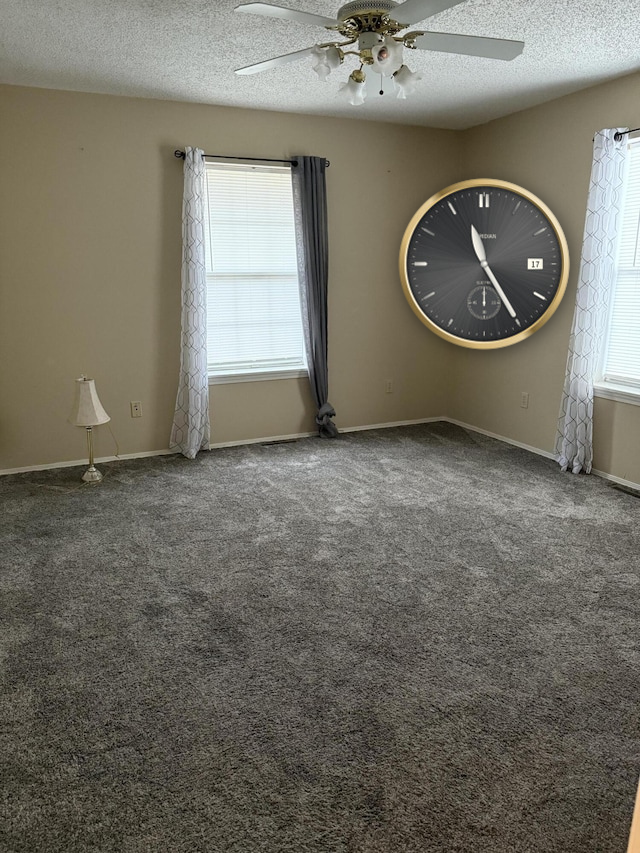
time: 11:25
